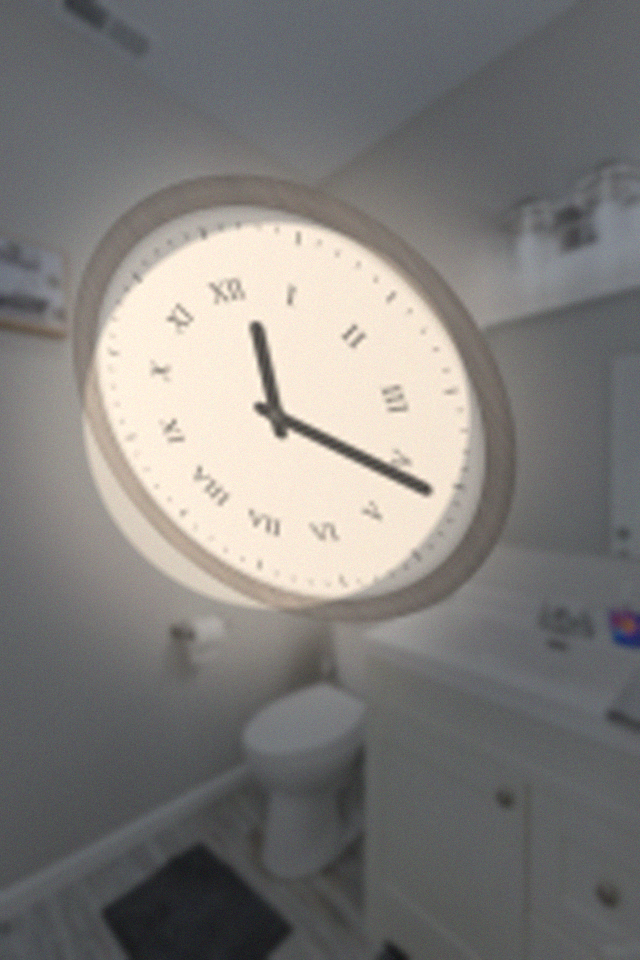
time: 12:21
